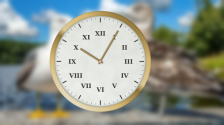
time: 10:05
